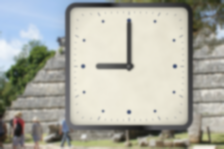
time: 9:00
